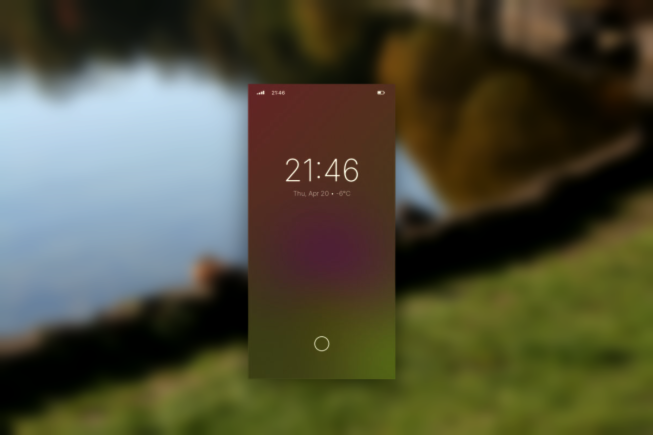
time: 21:46
